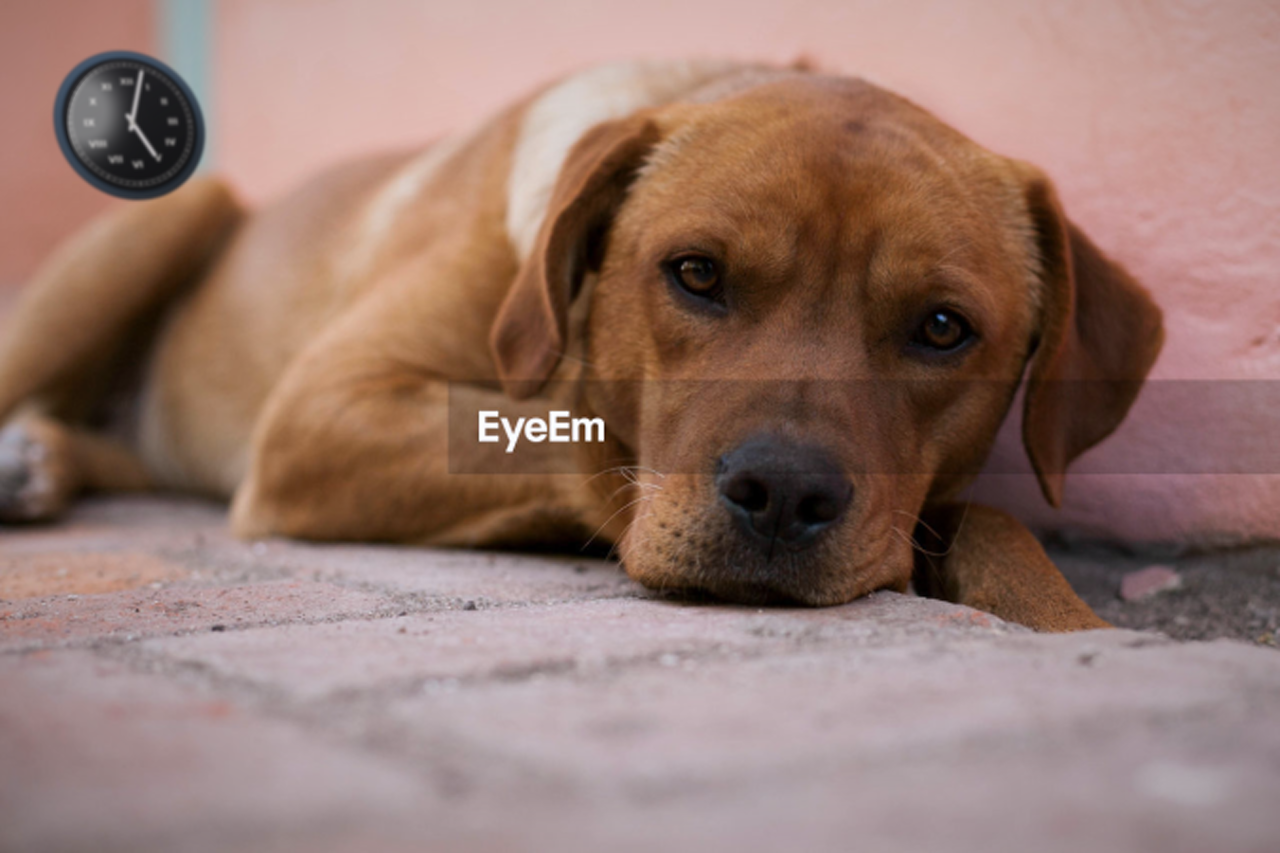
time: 5:03
